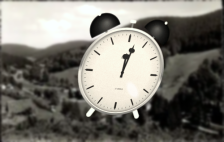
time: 12:02
